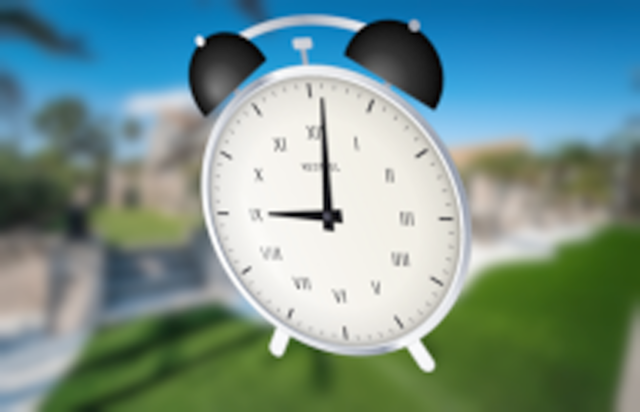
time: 9:01
